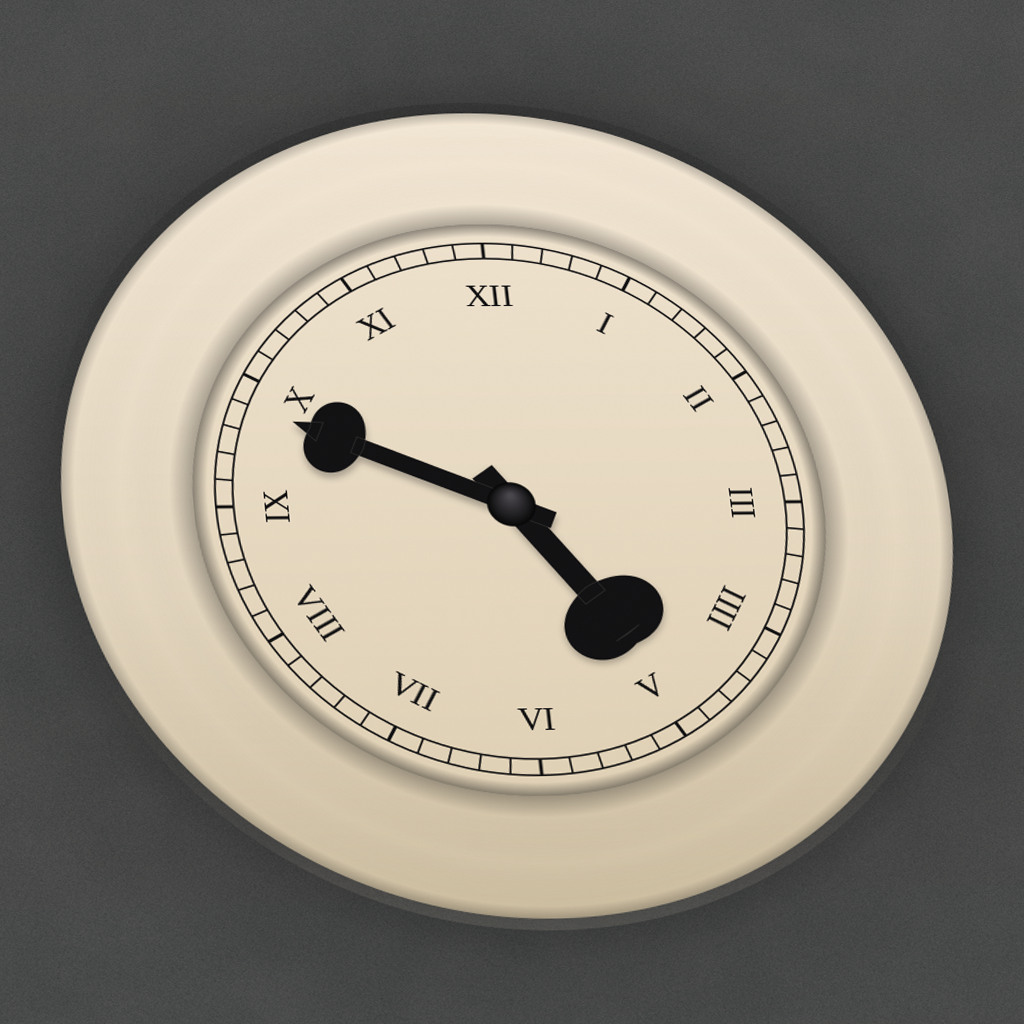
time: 4:49
